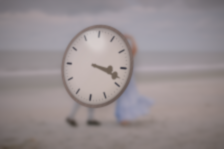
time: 3:18
